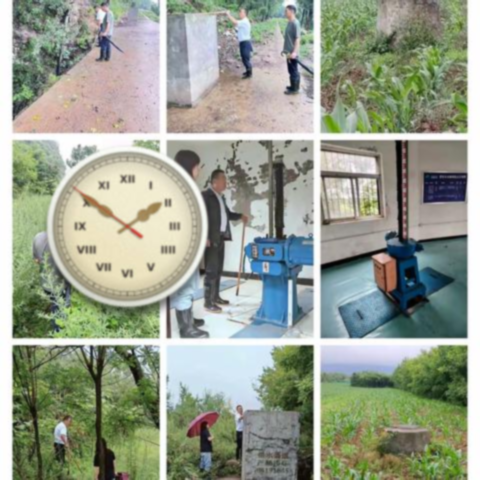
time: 1:50:51
